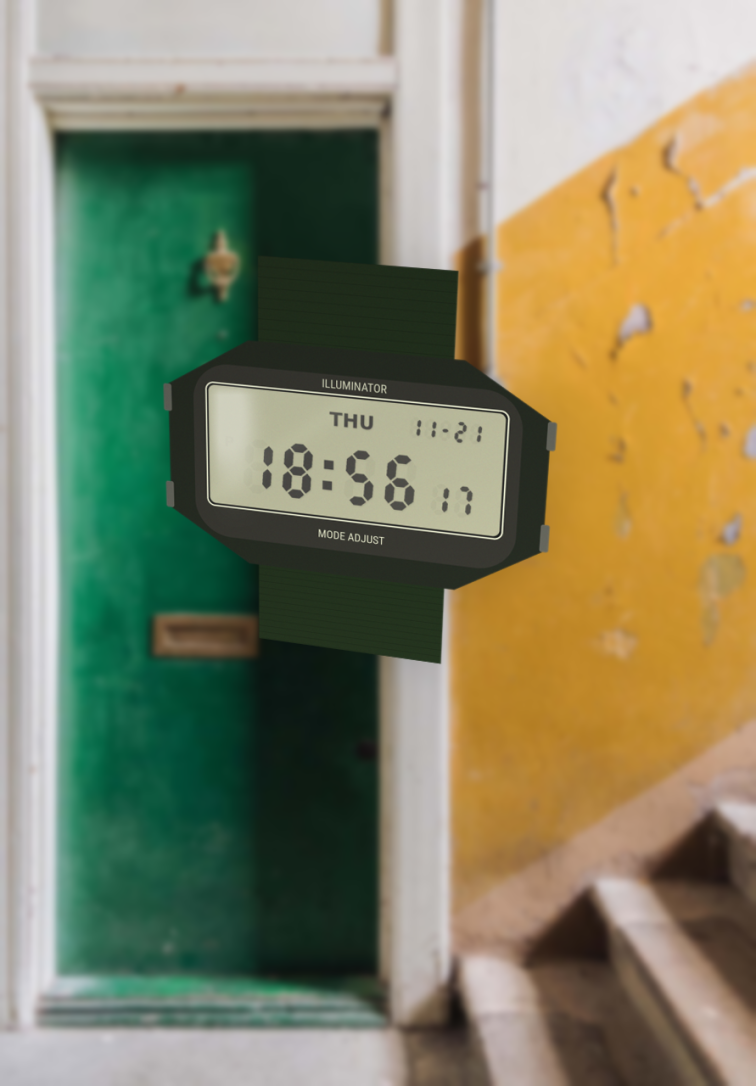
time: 18:56:17
